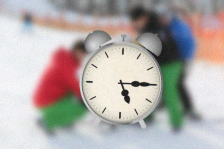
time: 5:15
